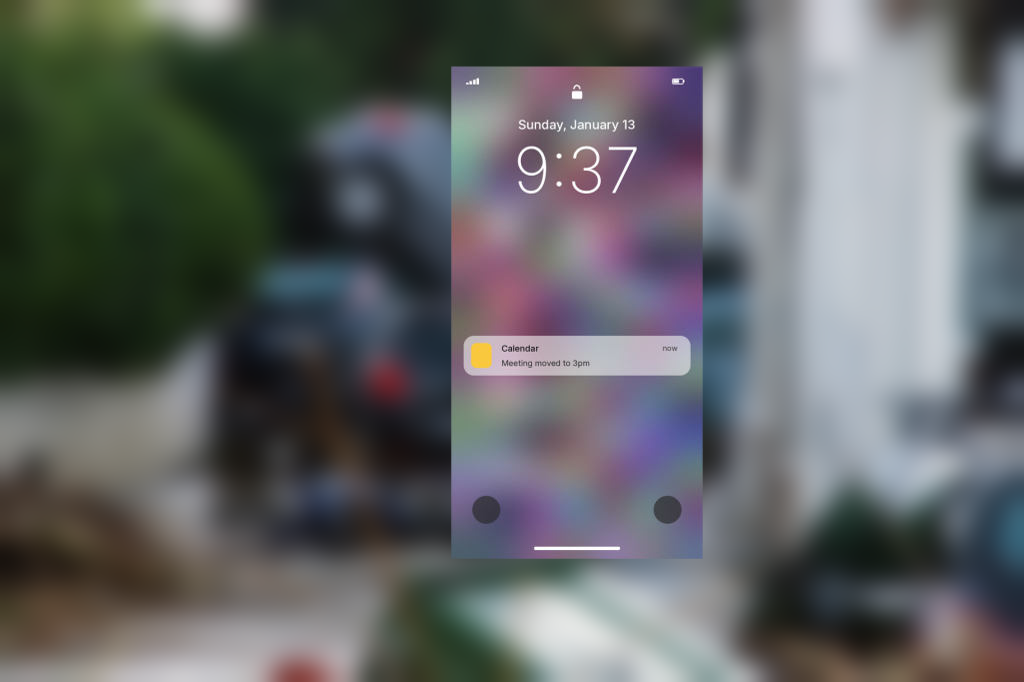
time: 9:37
